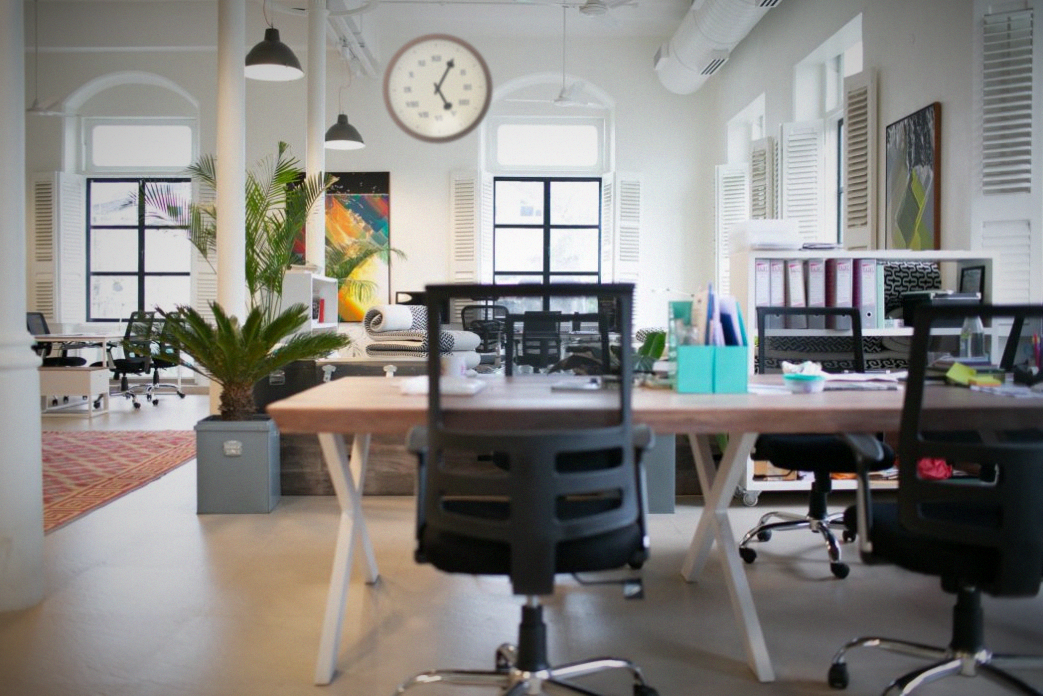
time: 5:05
